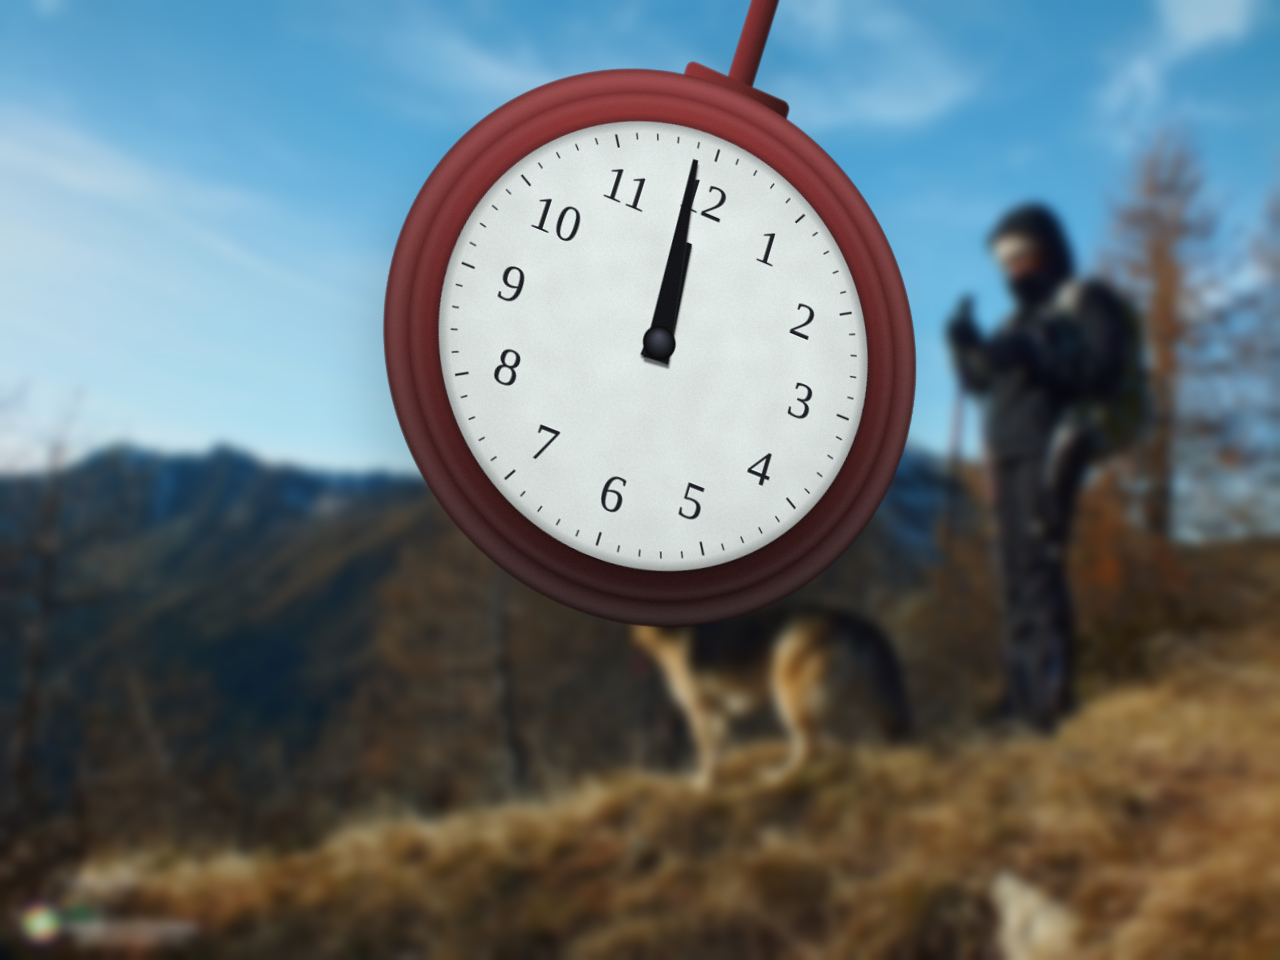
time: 11:59
